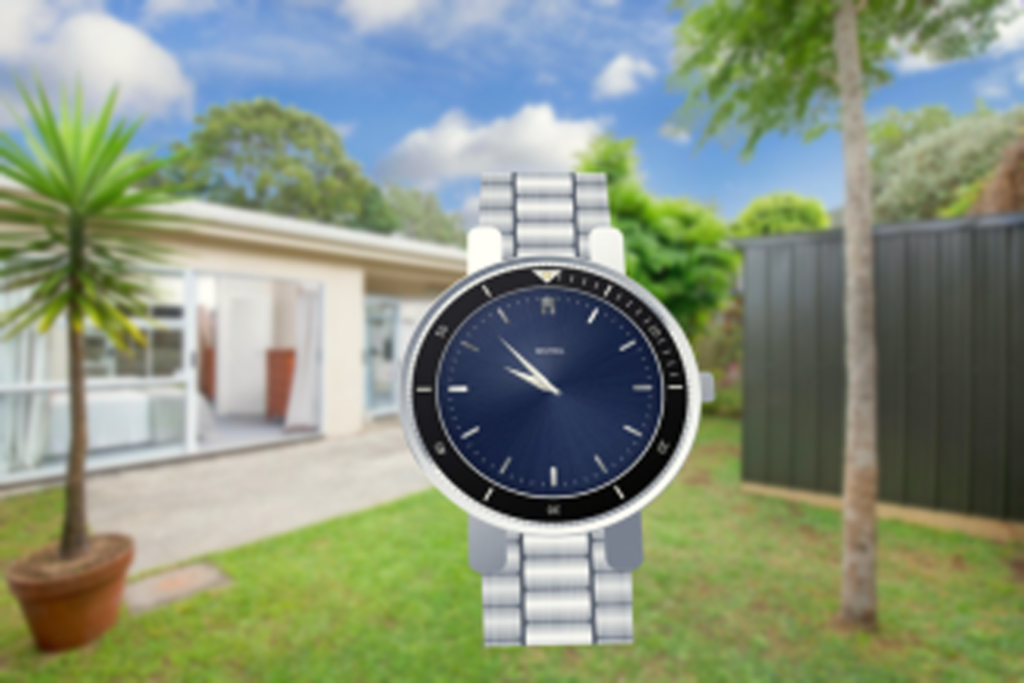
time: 9:53
